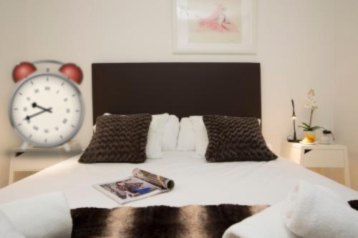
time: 9:41
